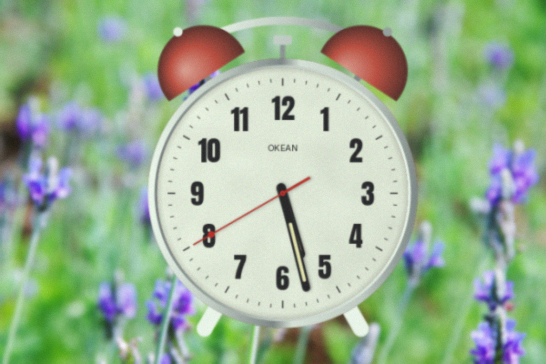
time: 5:27:40
